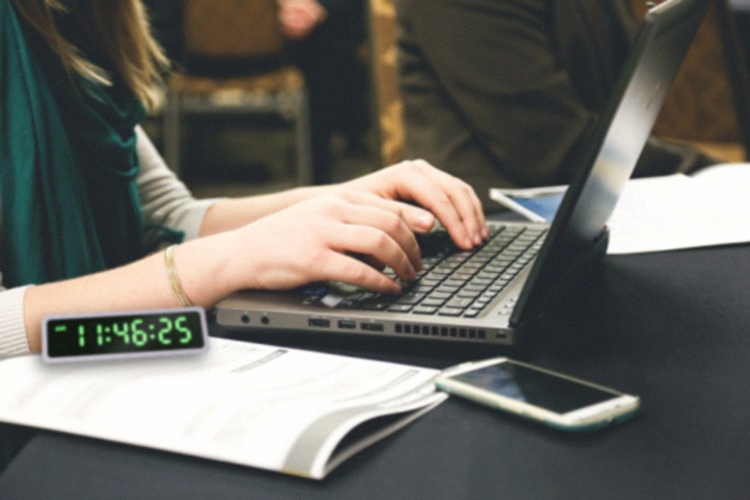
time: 11:46:25
